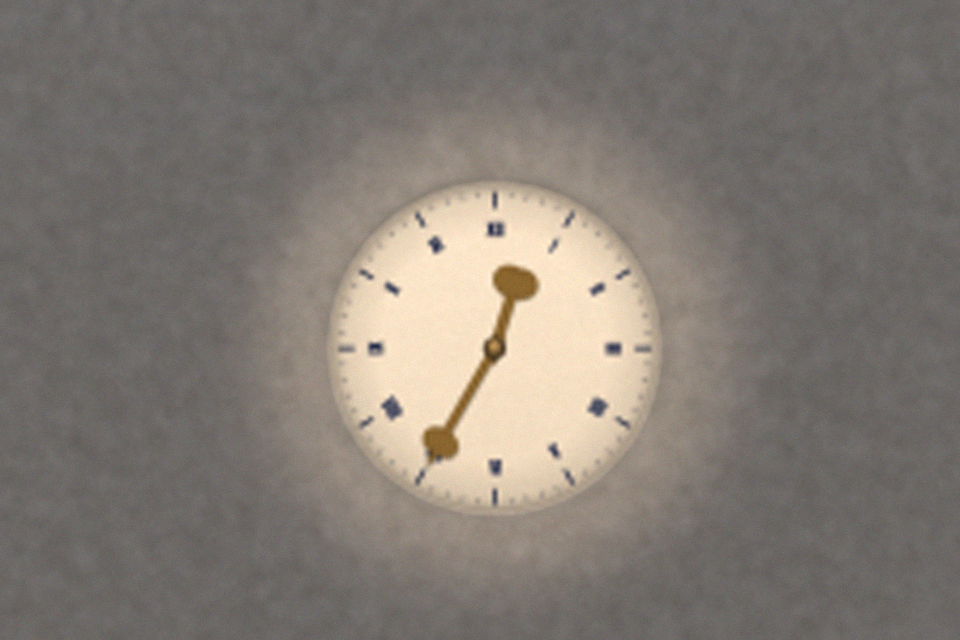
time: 12:35
